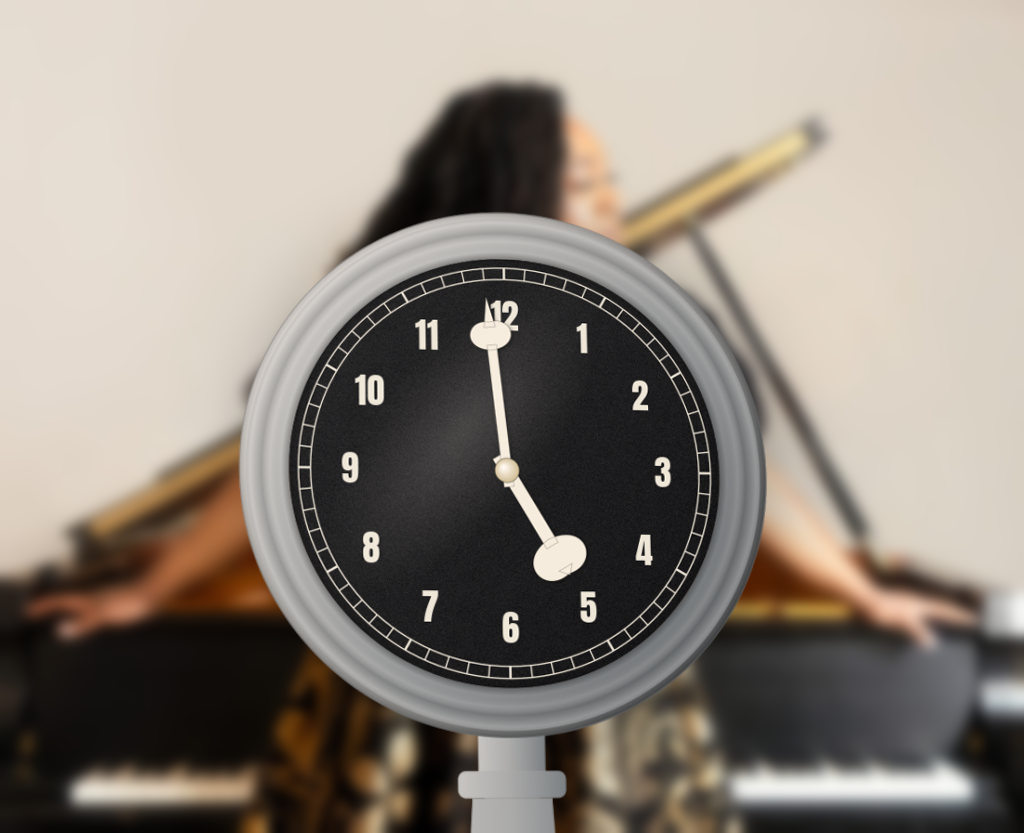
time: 4:59
